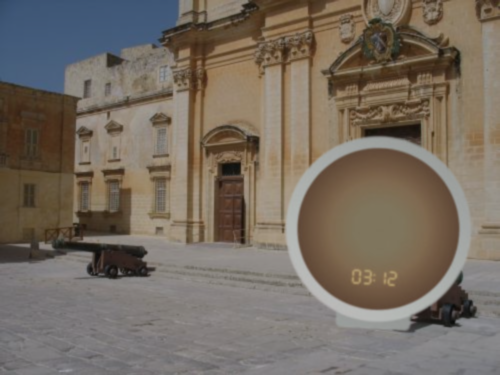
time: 3:12
